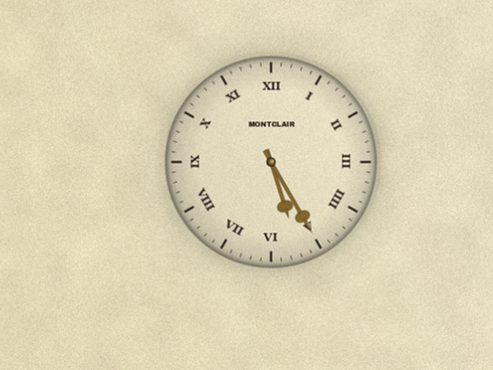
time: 5:25
